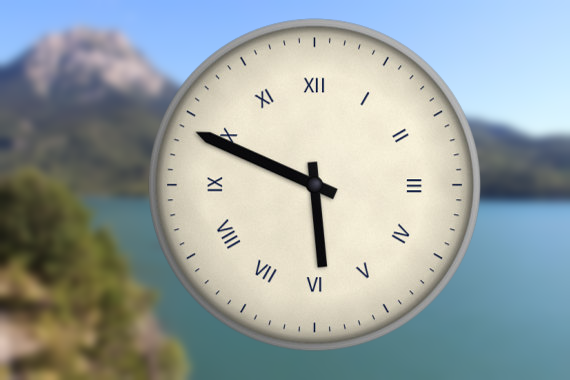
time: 5:49
